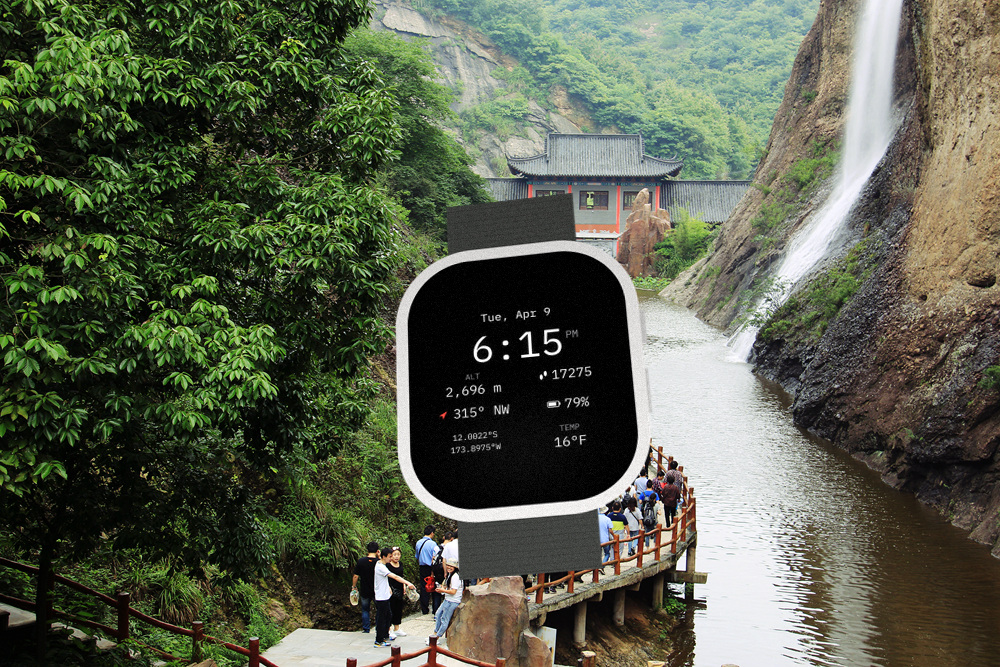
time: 6:15
